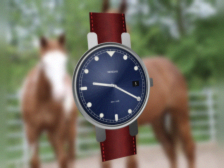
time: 9:20
